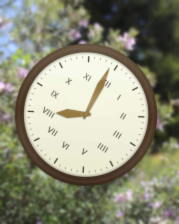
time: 7:59
